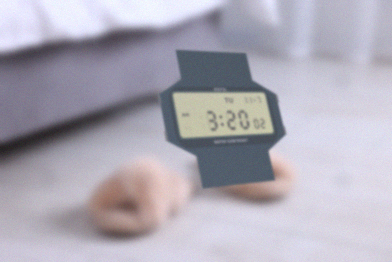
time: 3:20
